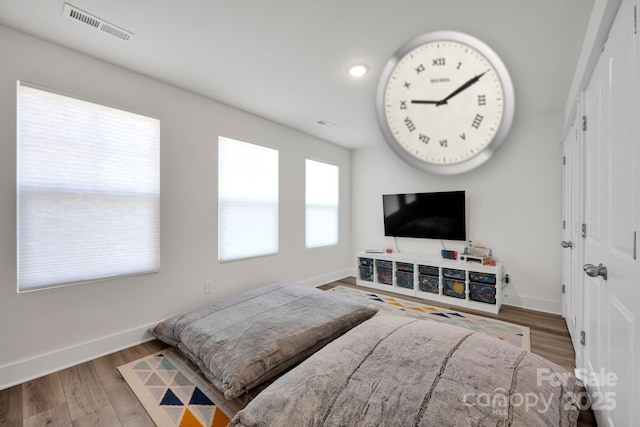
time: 9:10
